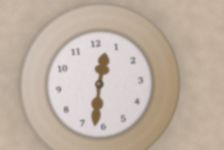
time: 12:32
